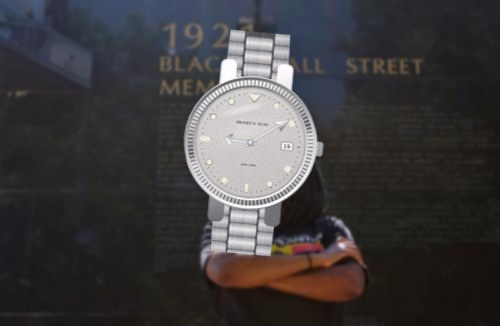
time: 9:09
